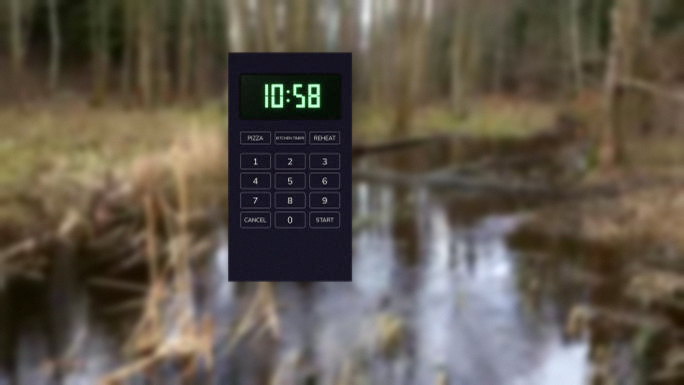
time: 10:58
